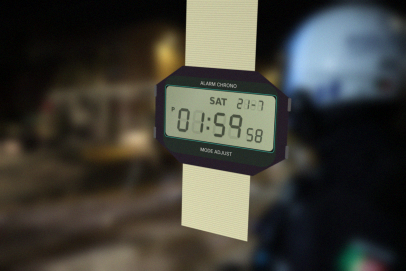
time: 1:59:58
